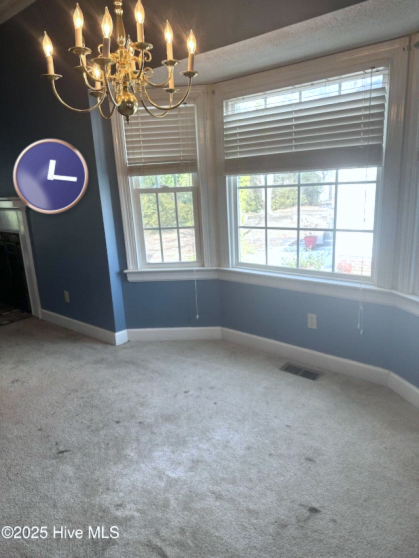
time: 12:16
